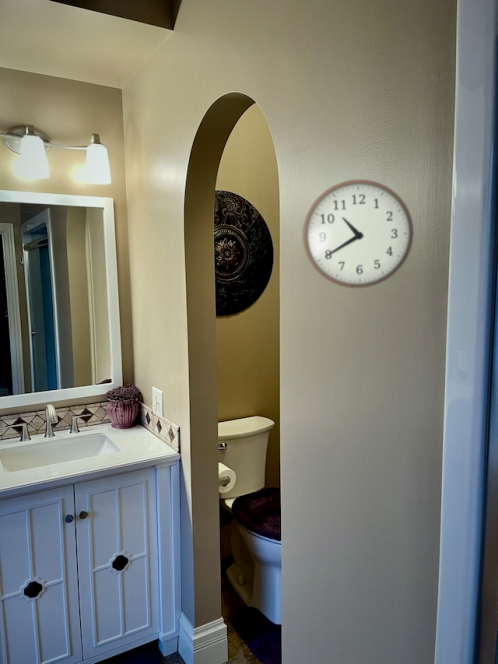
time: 10:40
